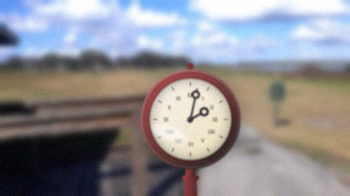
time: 2:02
